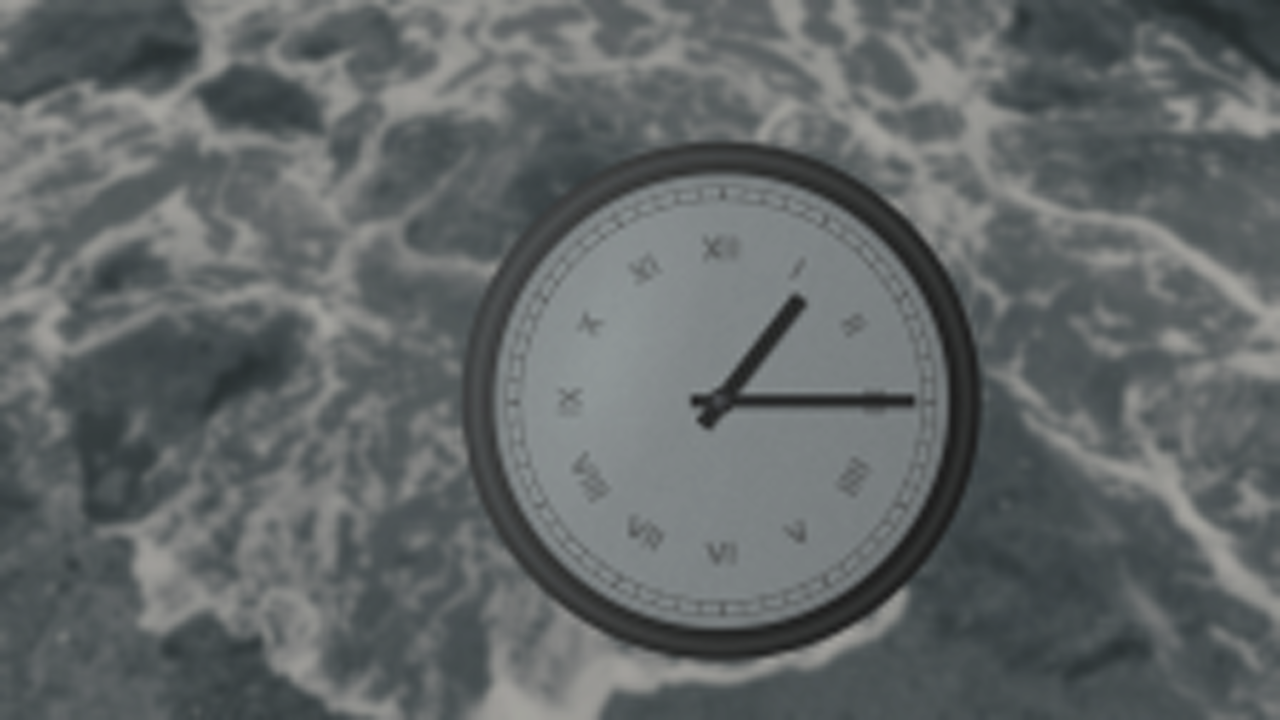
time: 1:15
